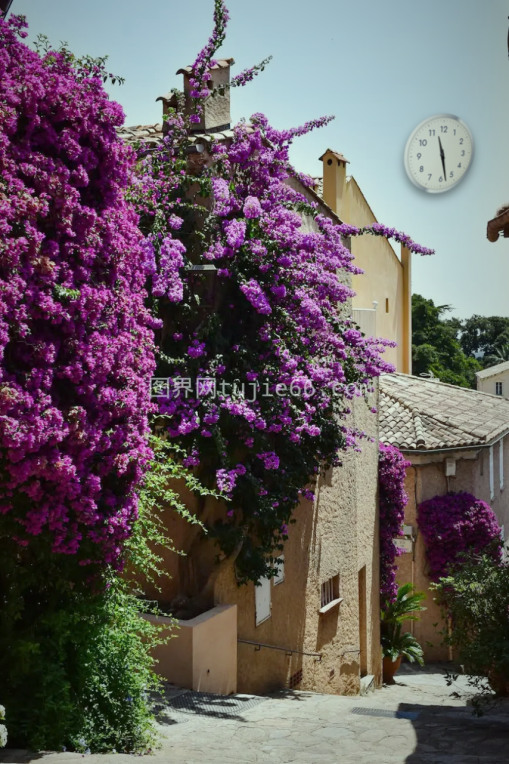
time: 11:28
